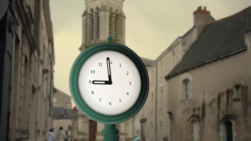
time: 8:59
